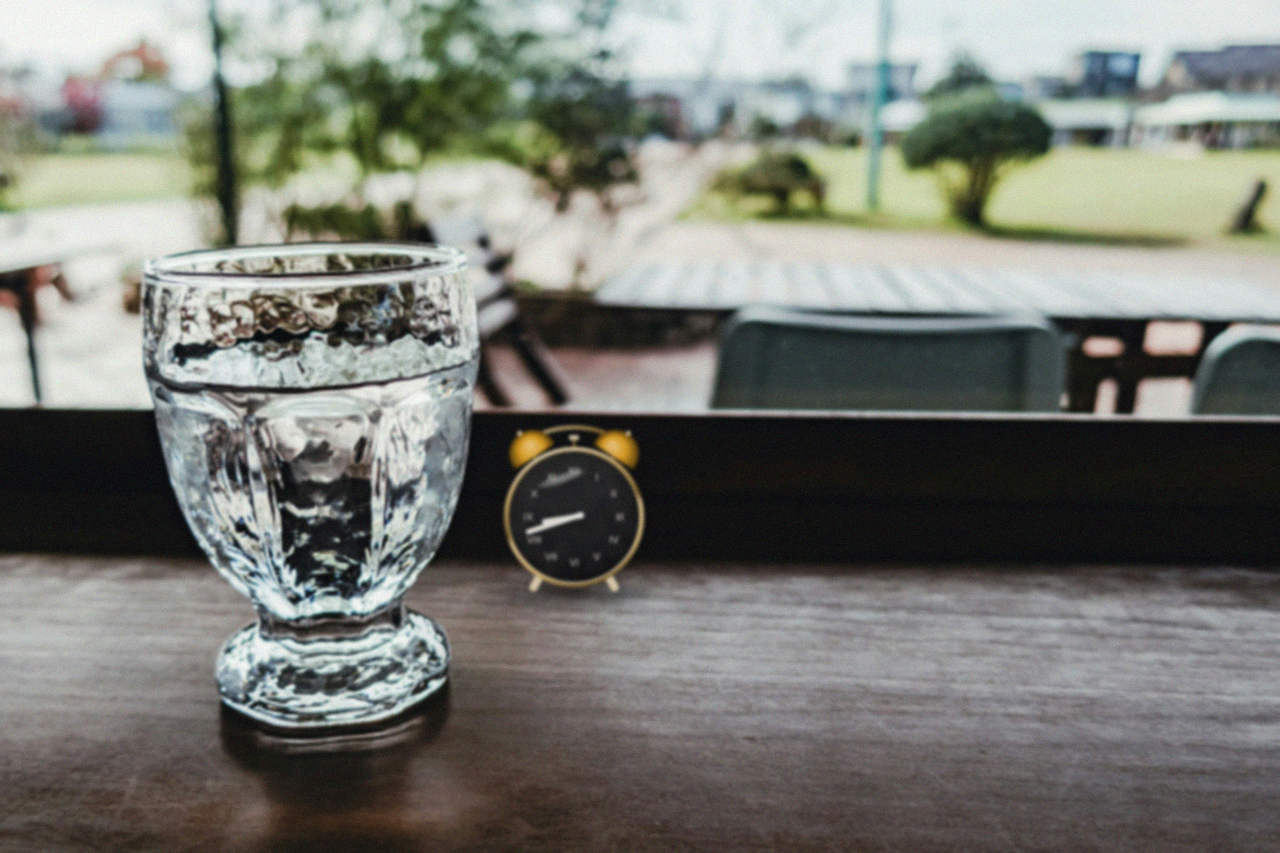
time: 8:42
